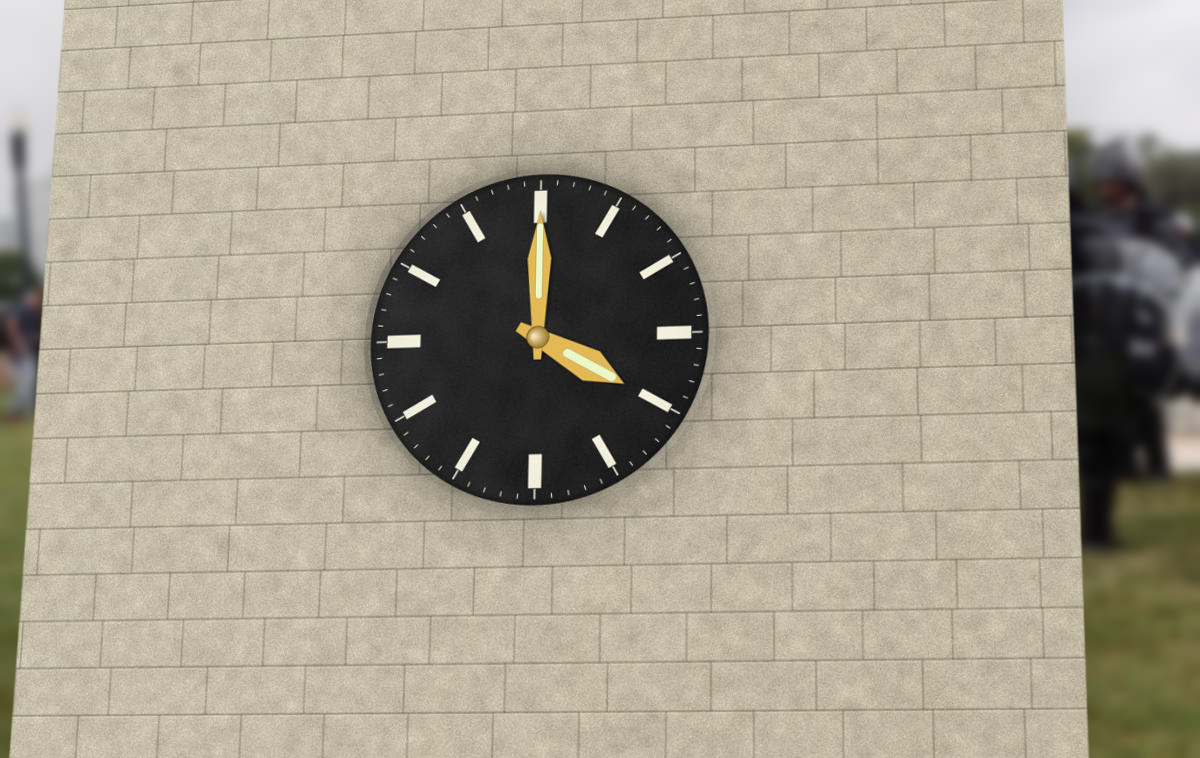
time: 4:00
